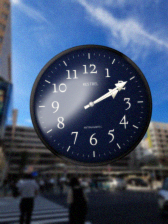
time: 2:10
